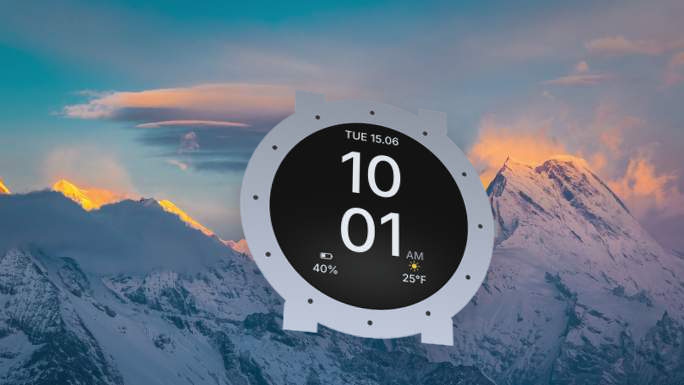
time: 10:01
